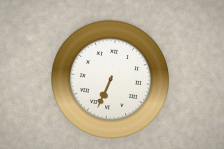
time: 6:33
